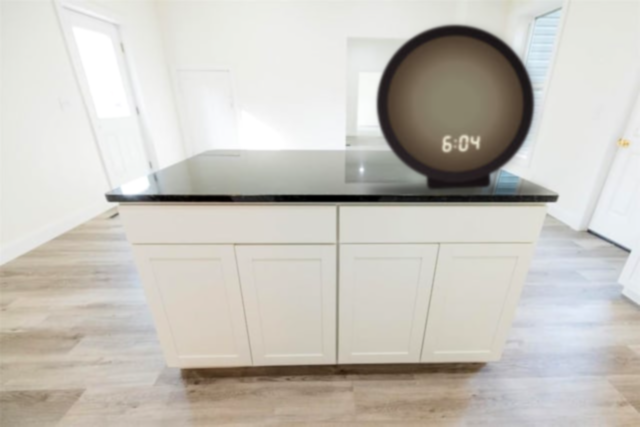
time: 6:04
